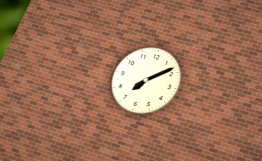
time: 7:08
